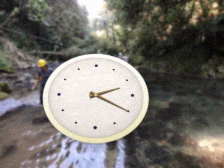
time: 2:20
